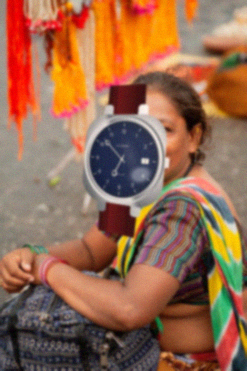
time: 6:52
